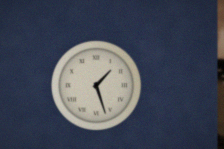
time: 1:27
